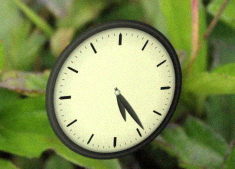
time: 5:24
